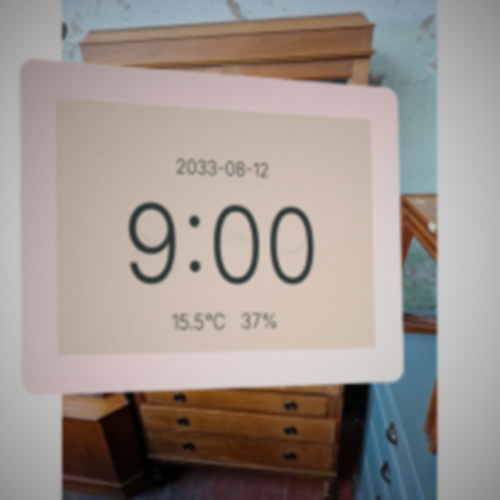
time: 9:00
